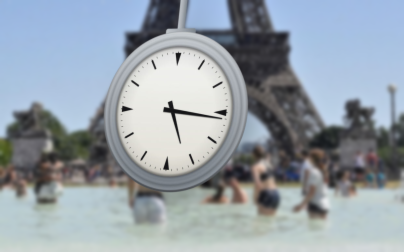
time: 5:16
